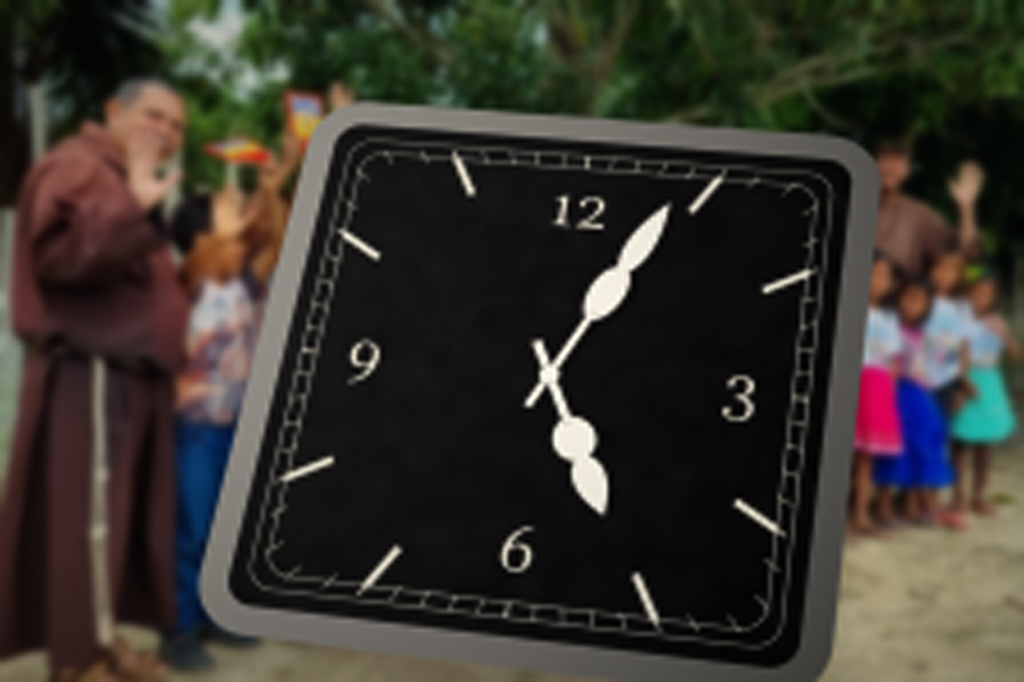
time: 5:04
